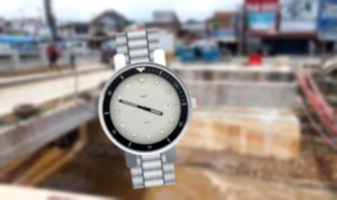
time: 3:49
